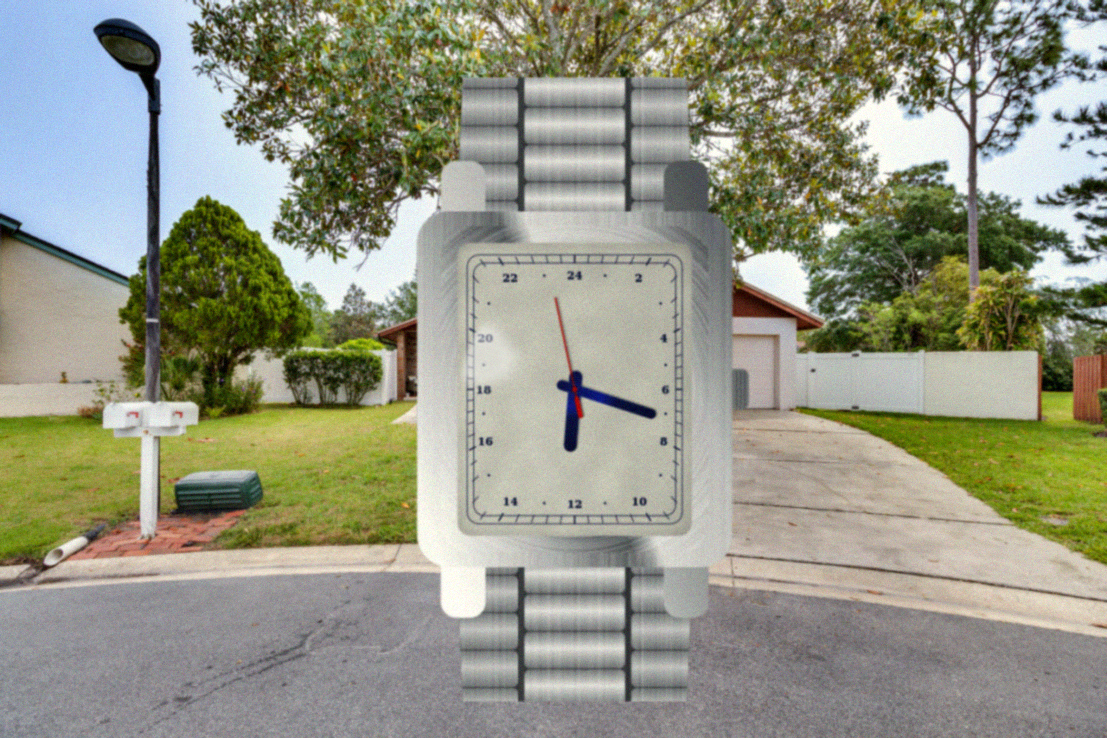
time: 12:17:58
